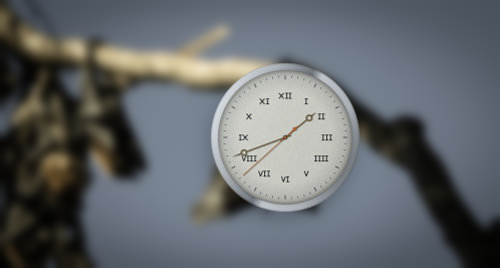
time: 1:41:38
